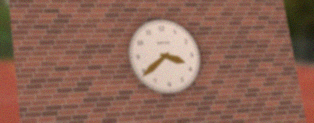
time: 3:39
